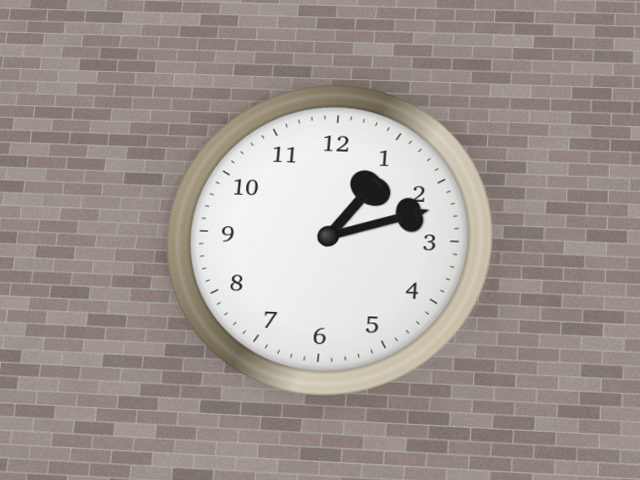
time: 1:12
